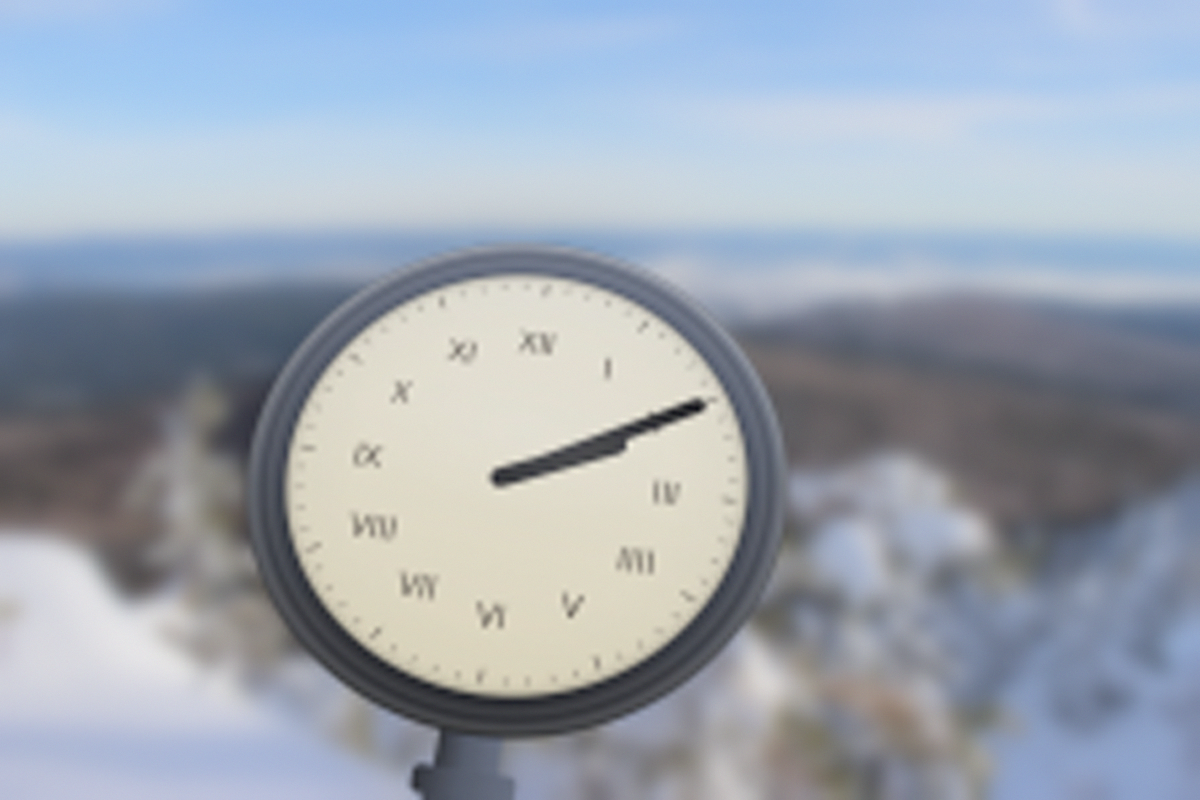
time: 2:10
